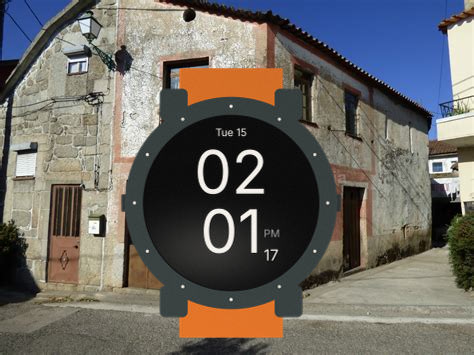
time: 2:01:17
